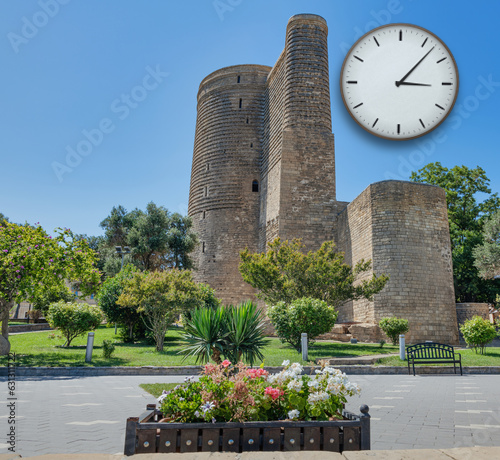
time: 3:07
